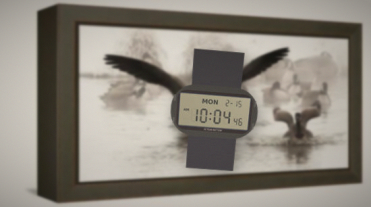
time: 10:04:46
